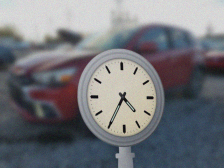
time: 4:35
